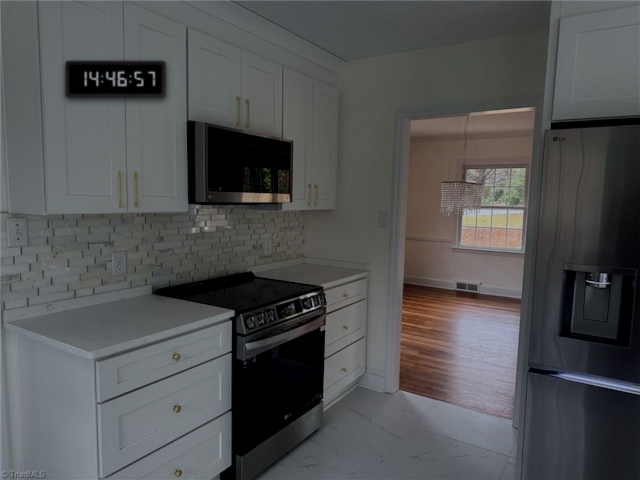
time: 14:46:57
